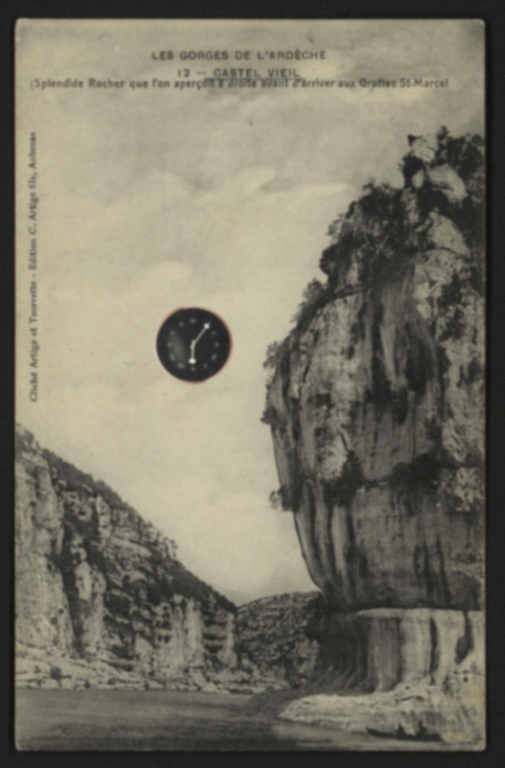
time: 6:06
